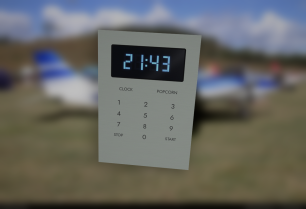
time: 21:43
